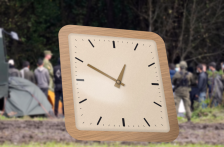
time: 12:50
